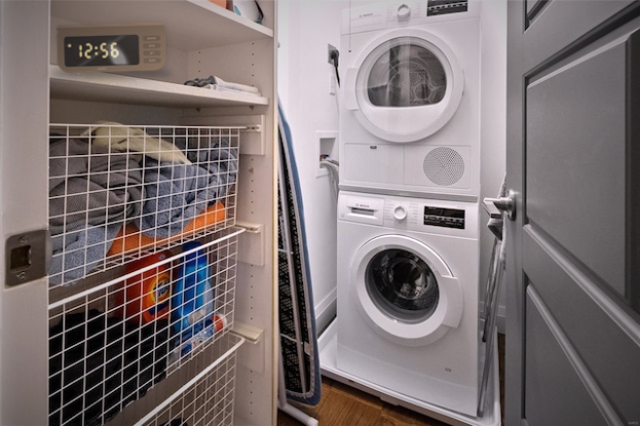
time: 12:56
